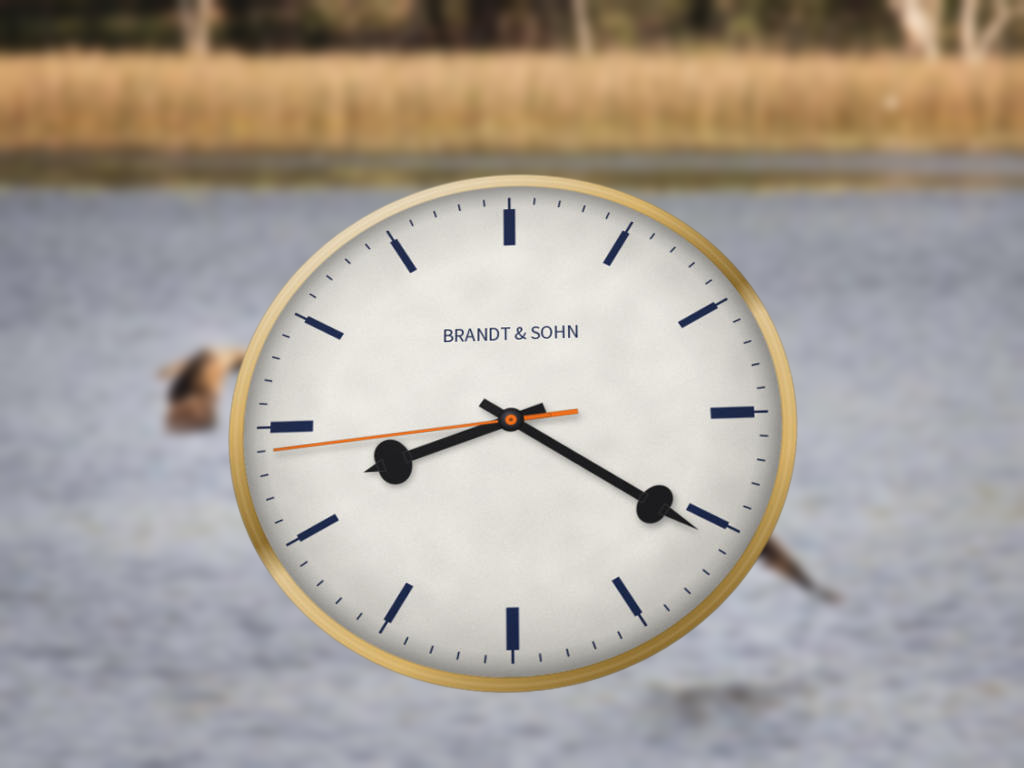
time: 8:20:44
